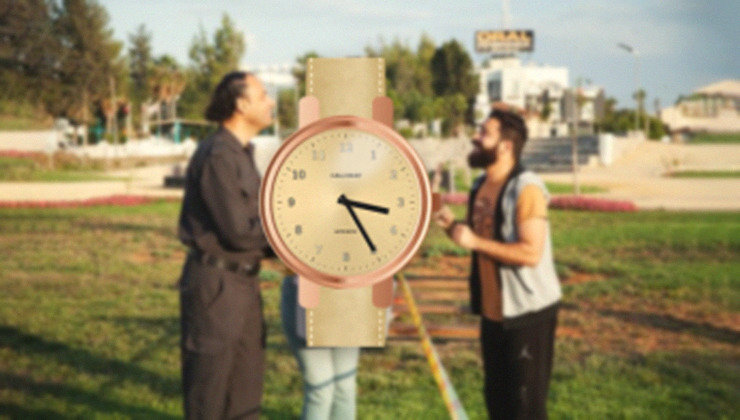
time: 3:25
